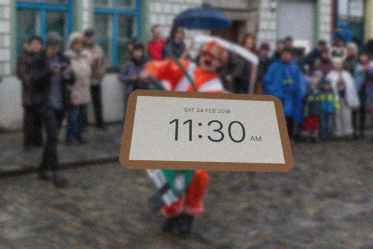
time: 11:30
